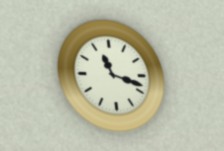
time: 11:18
